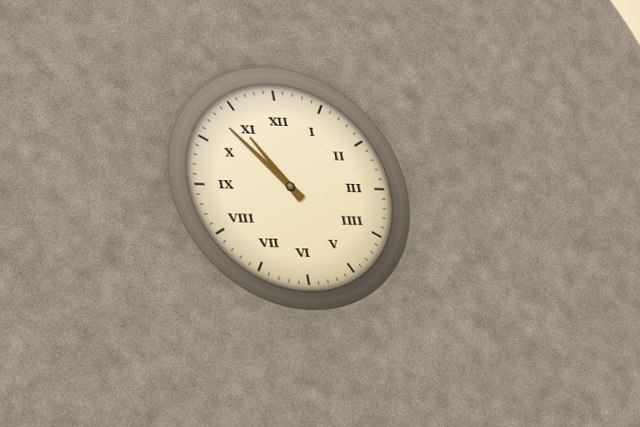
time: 10:53
